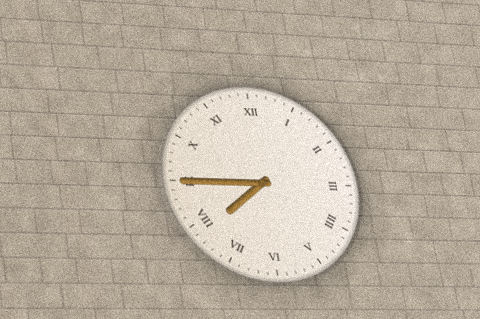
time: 7:45
